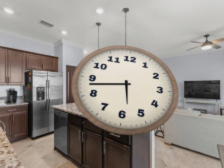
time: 5:43
